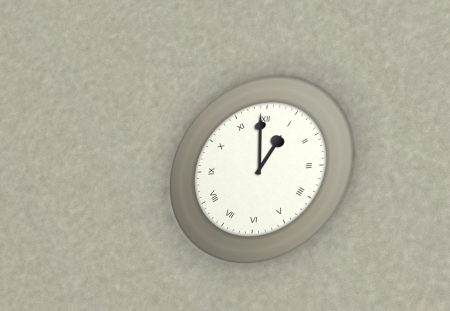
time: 12:59
